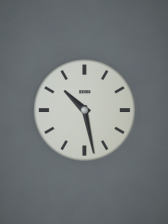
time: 10:28
